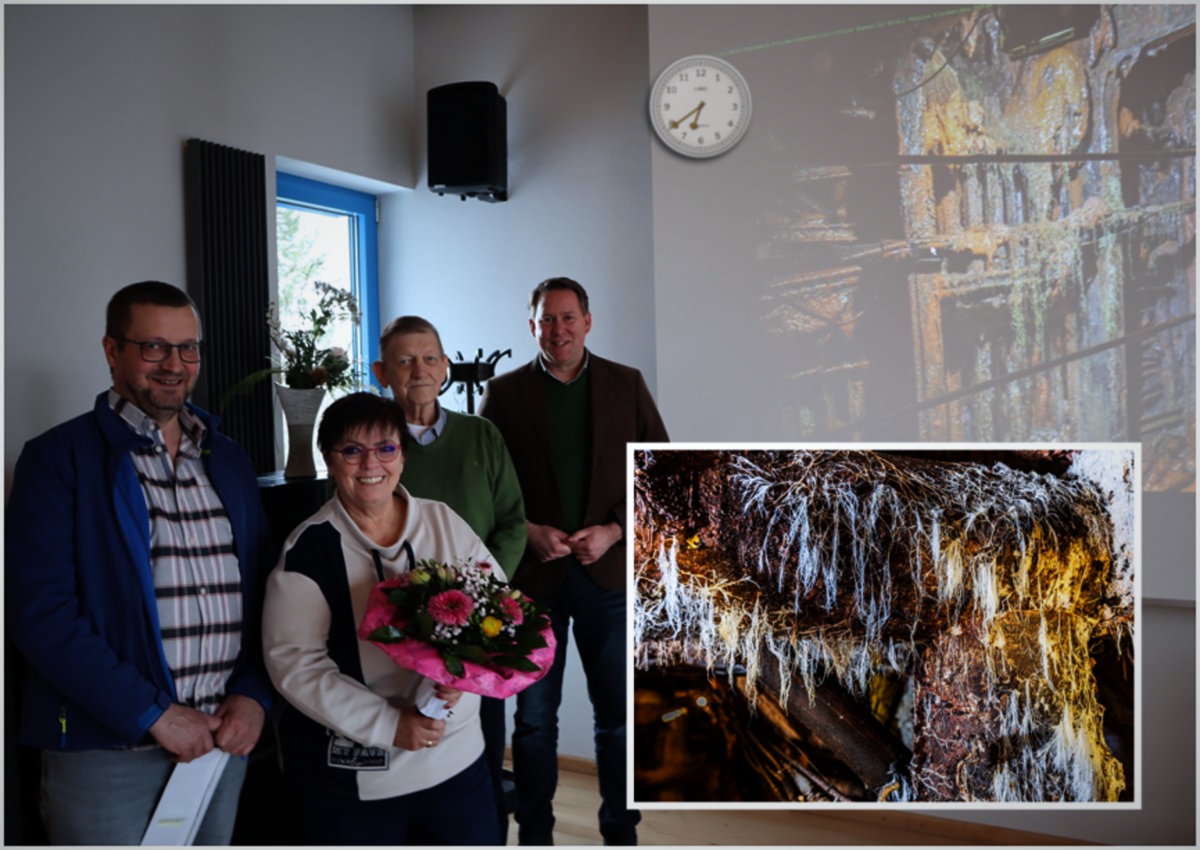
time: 6:39
